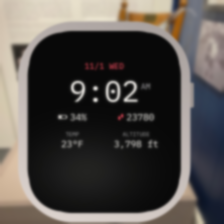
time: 9:02
